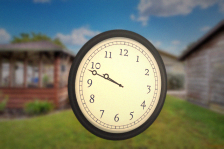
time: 9:48
